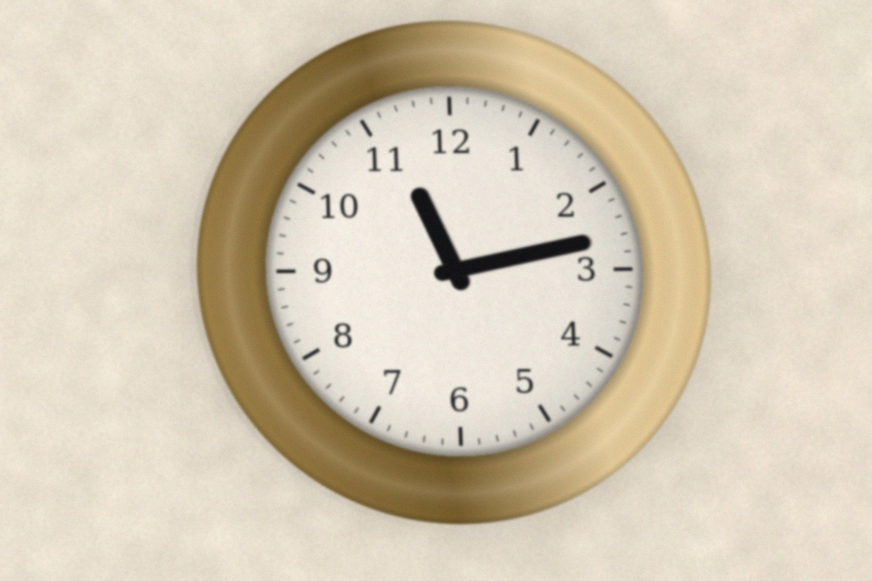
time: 11:13
